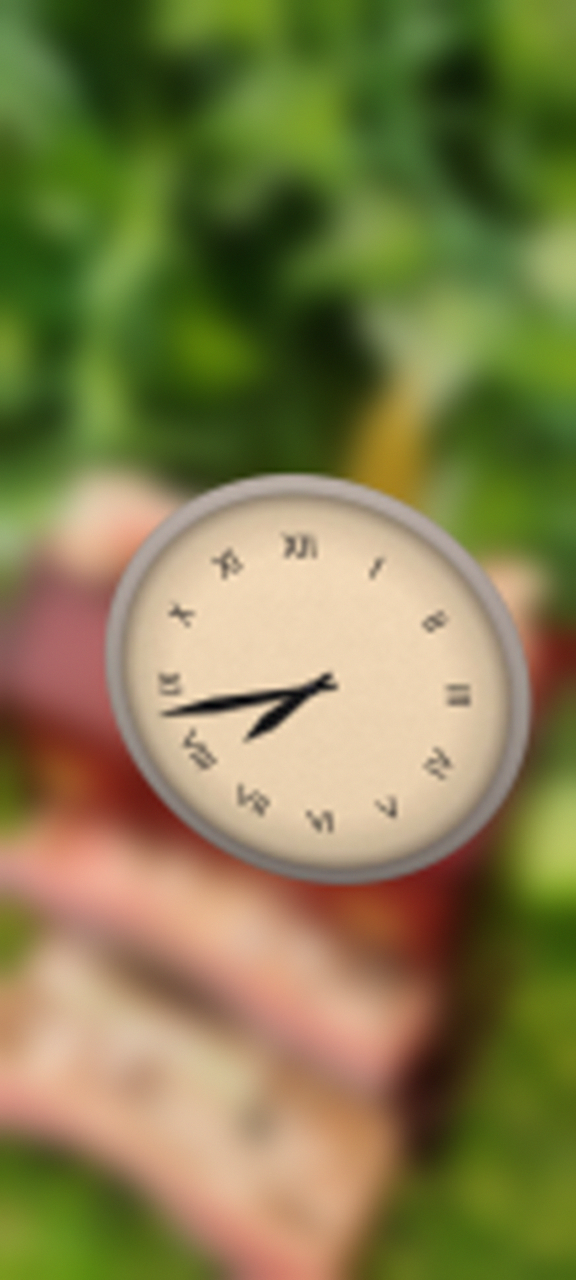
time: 7:43
